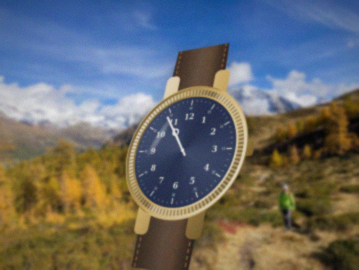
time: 10:54
